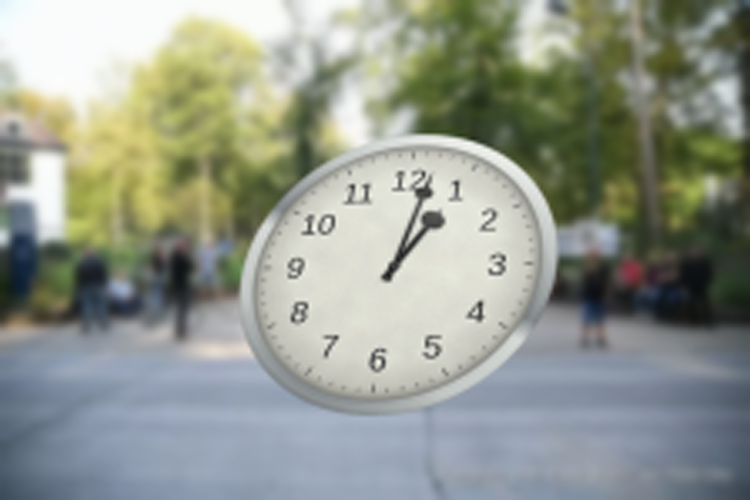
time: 1:02
